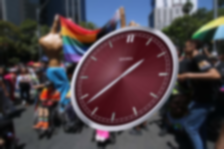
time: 1:38
